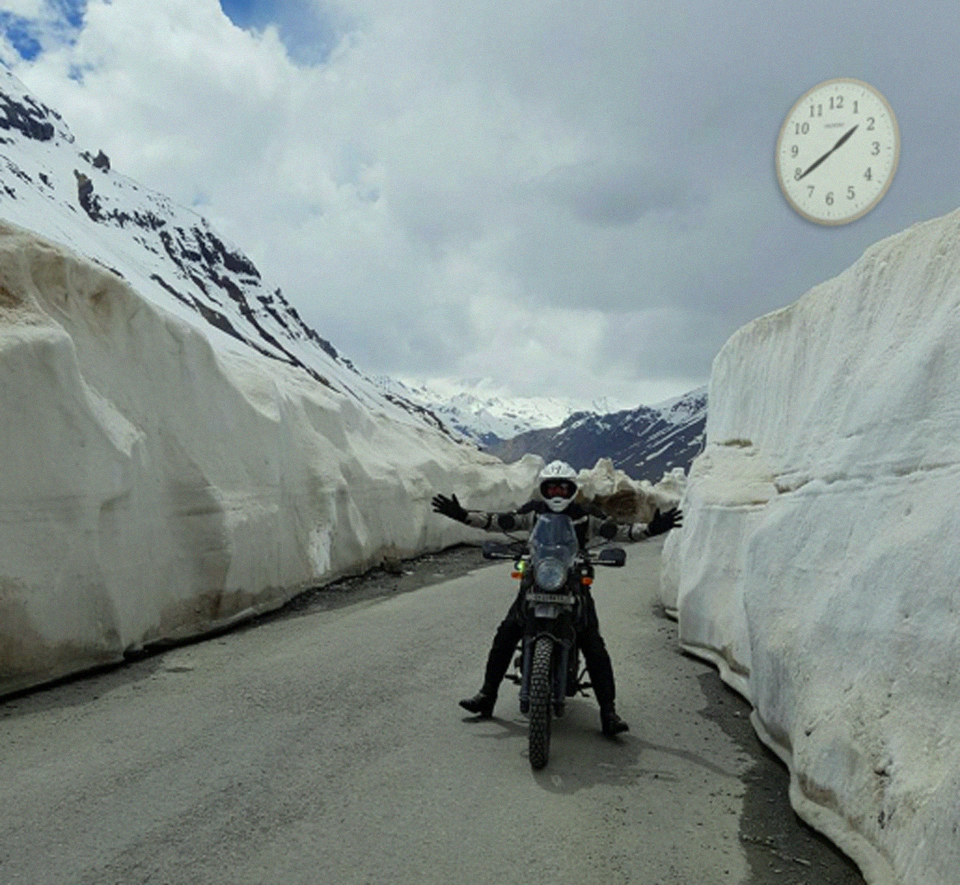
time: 1:39
